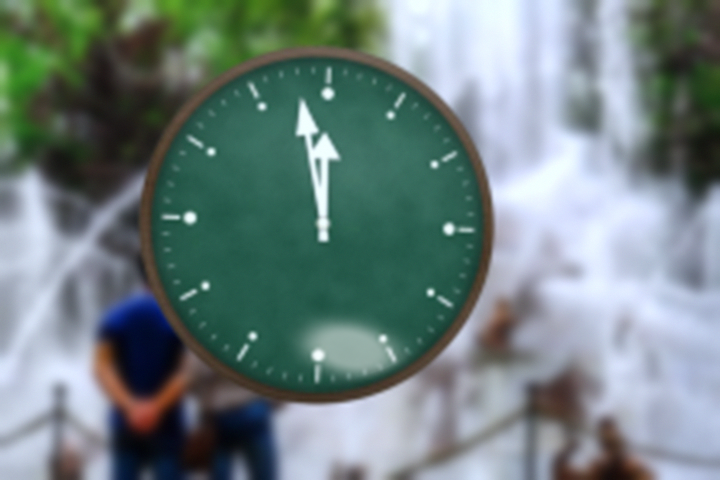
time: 11:58
